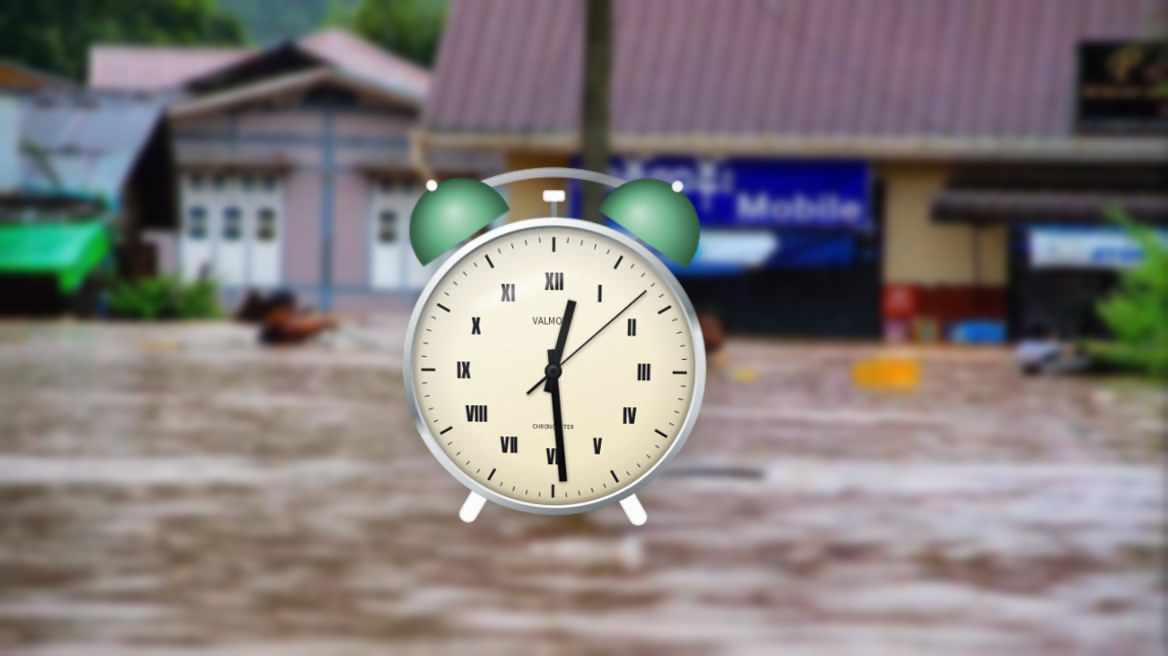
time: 12:29:08
